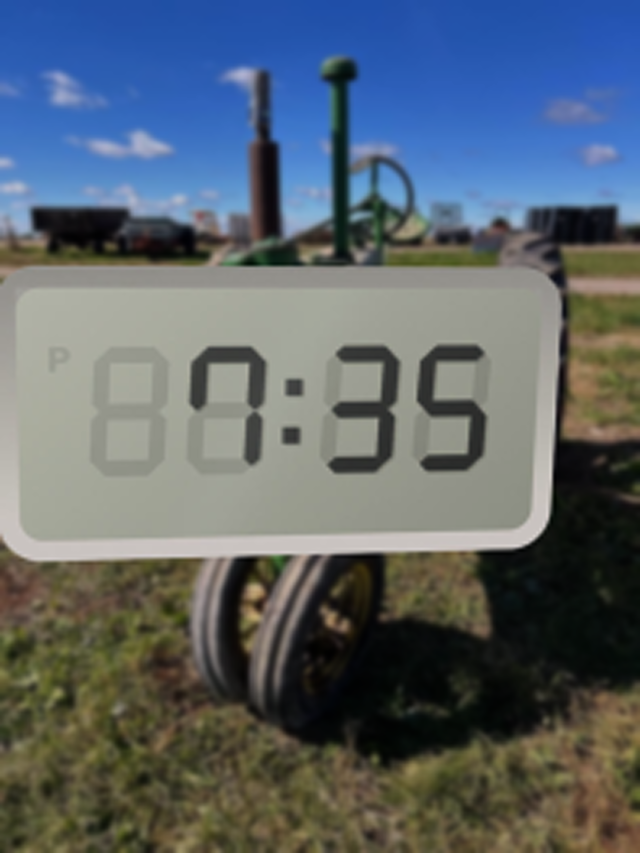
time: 7:35
